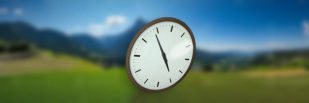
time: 4:54
